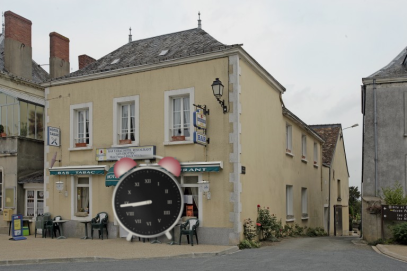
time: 8:44
